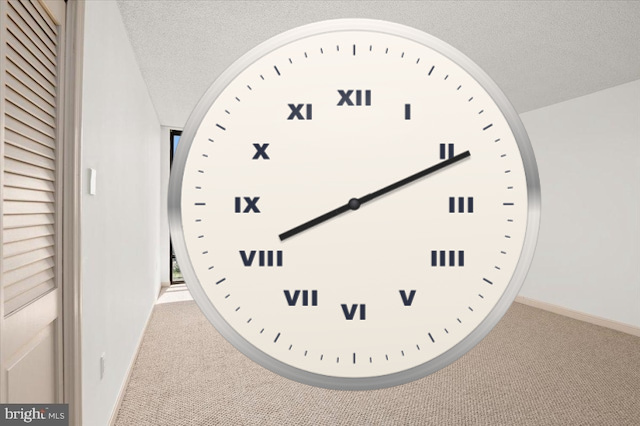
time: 8:11
